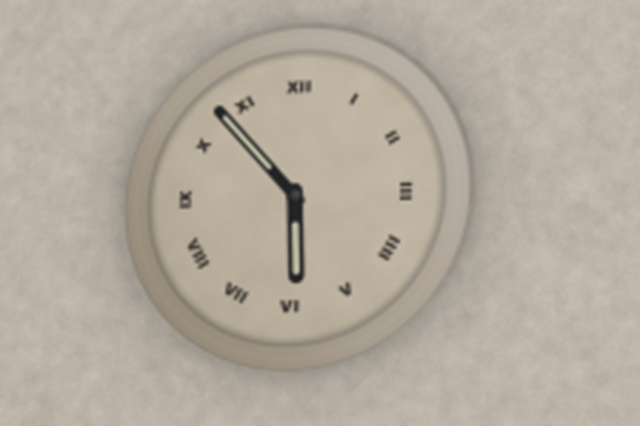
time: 5:53
